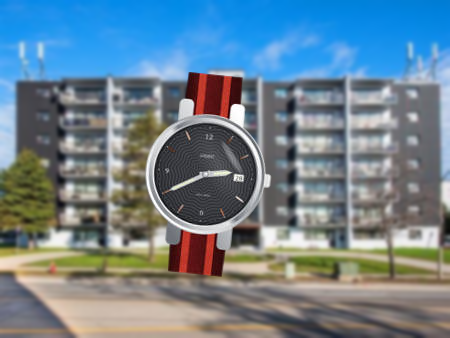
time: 2:40
